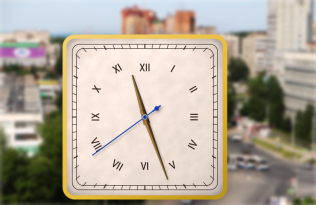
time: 11:26:39
